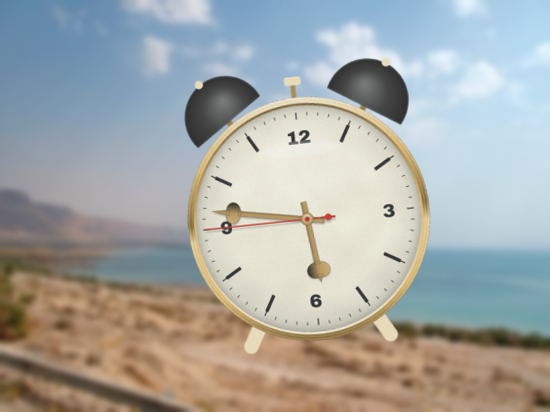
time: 5:46:45
